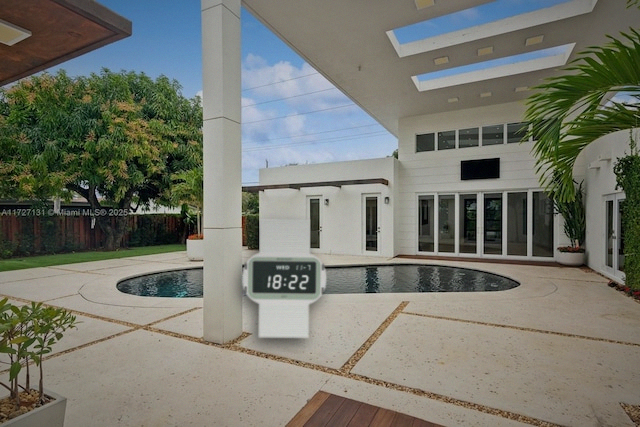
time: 18:22
